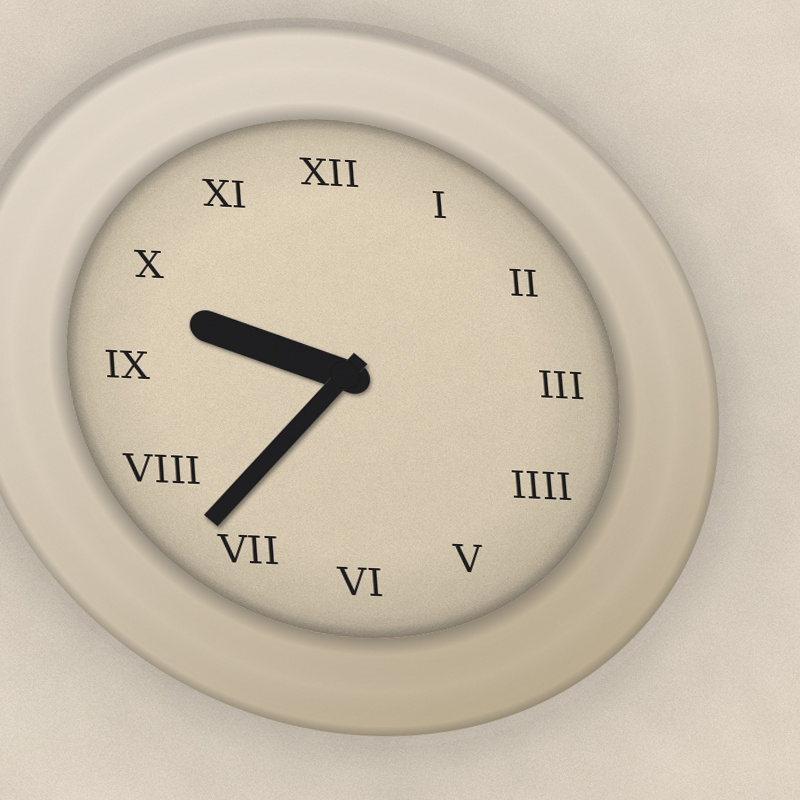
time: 9:37
